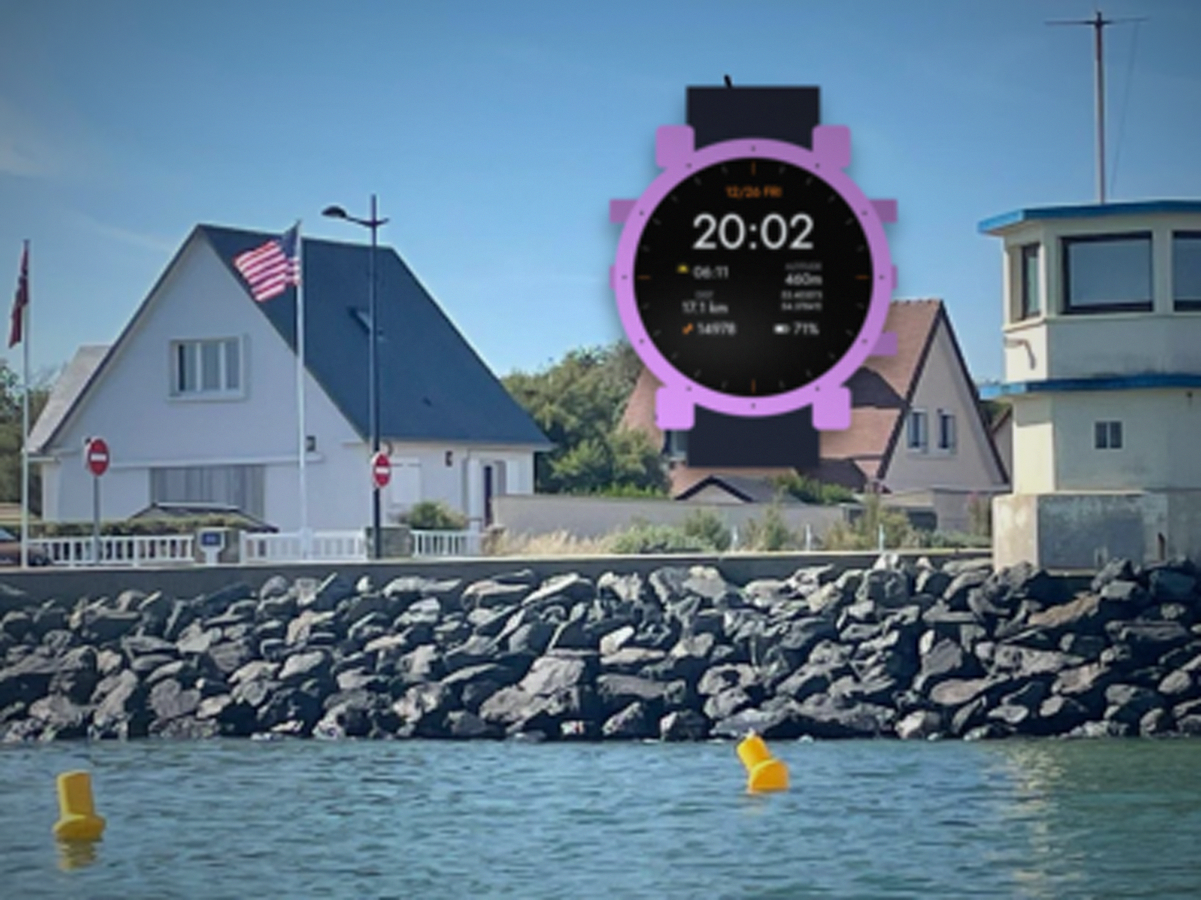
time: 20:02
